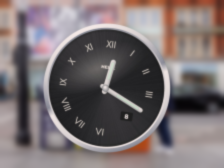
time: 12:19
